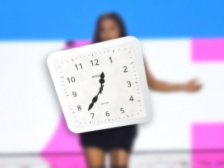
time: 12:37
